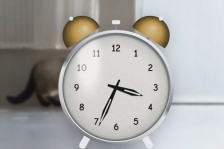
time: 3:34
